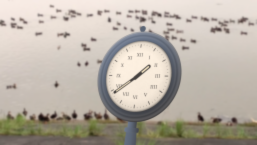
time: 1:39
